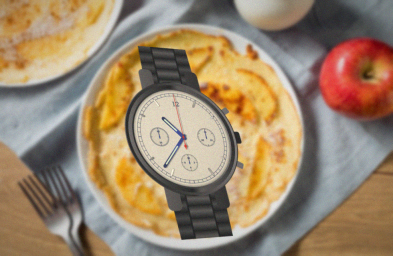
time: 10:37
